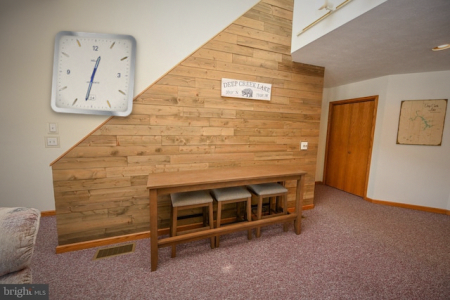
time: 12:32
